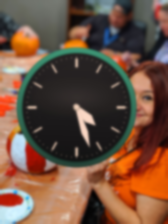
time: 4:27
